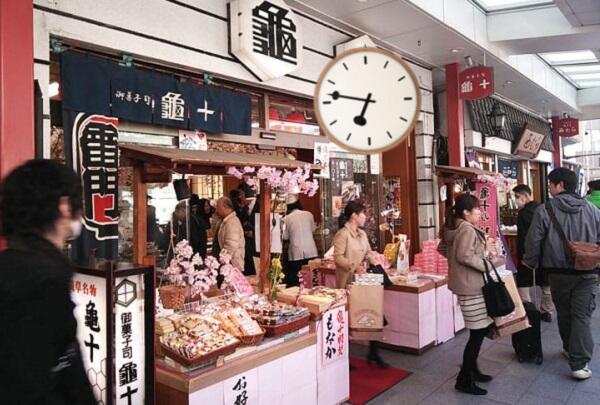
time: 6:47
